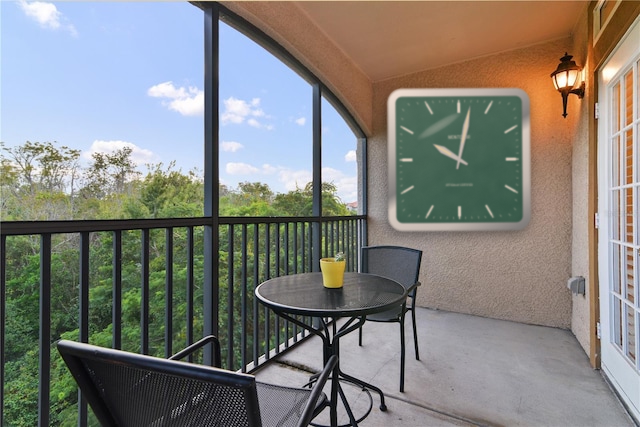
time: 10:02
